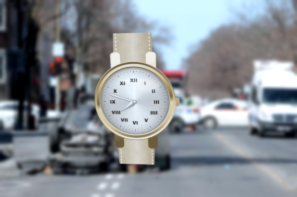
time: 7:48
